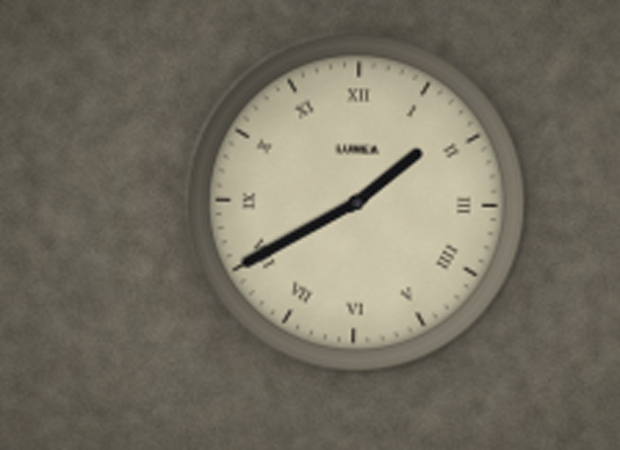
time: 1:40
